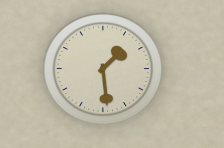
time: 1:29
